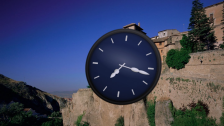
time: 7:17
